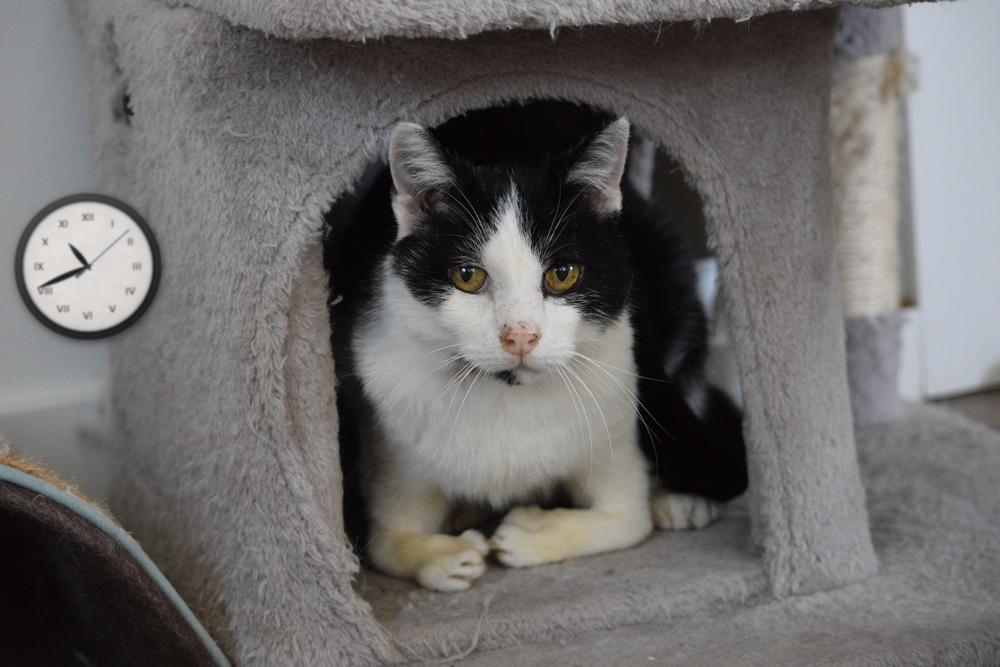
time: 10:41:08
